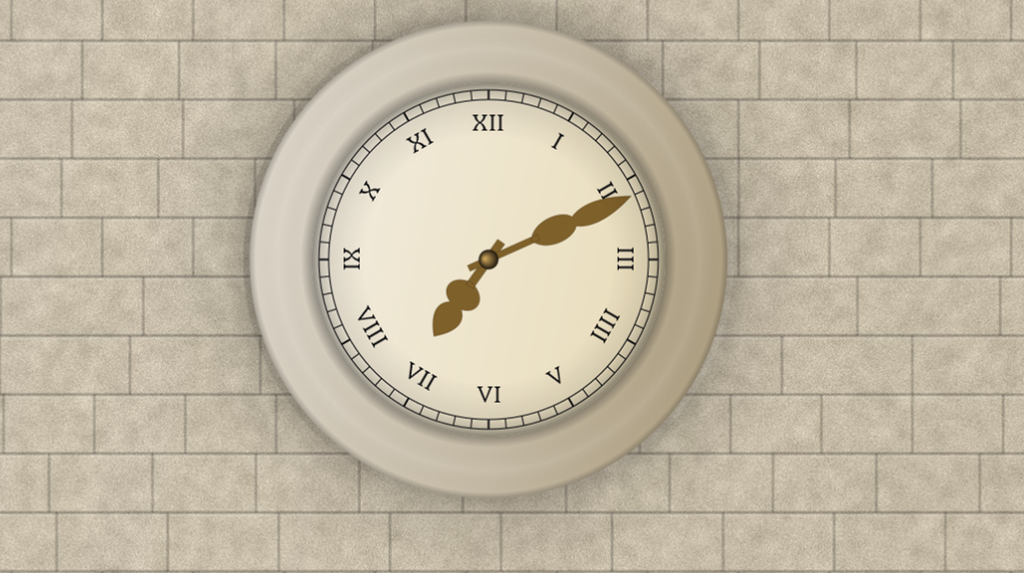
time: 7:11
